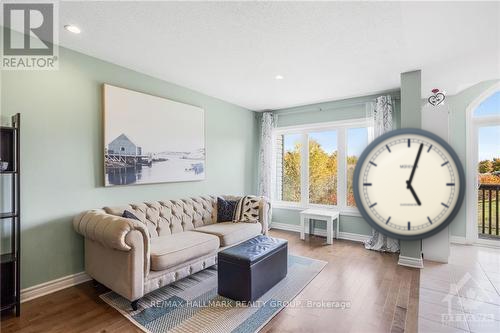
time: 5:03
